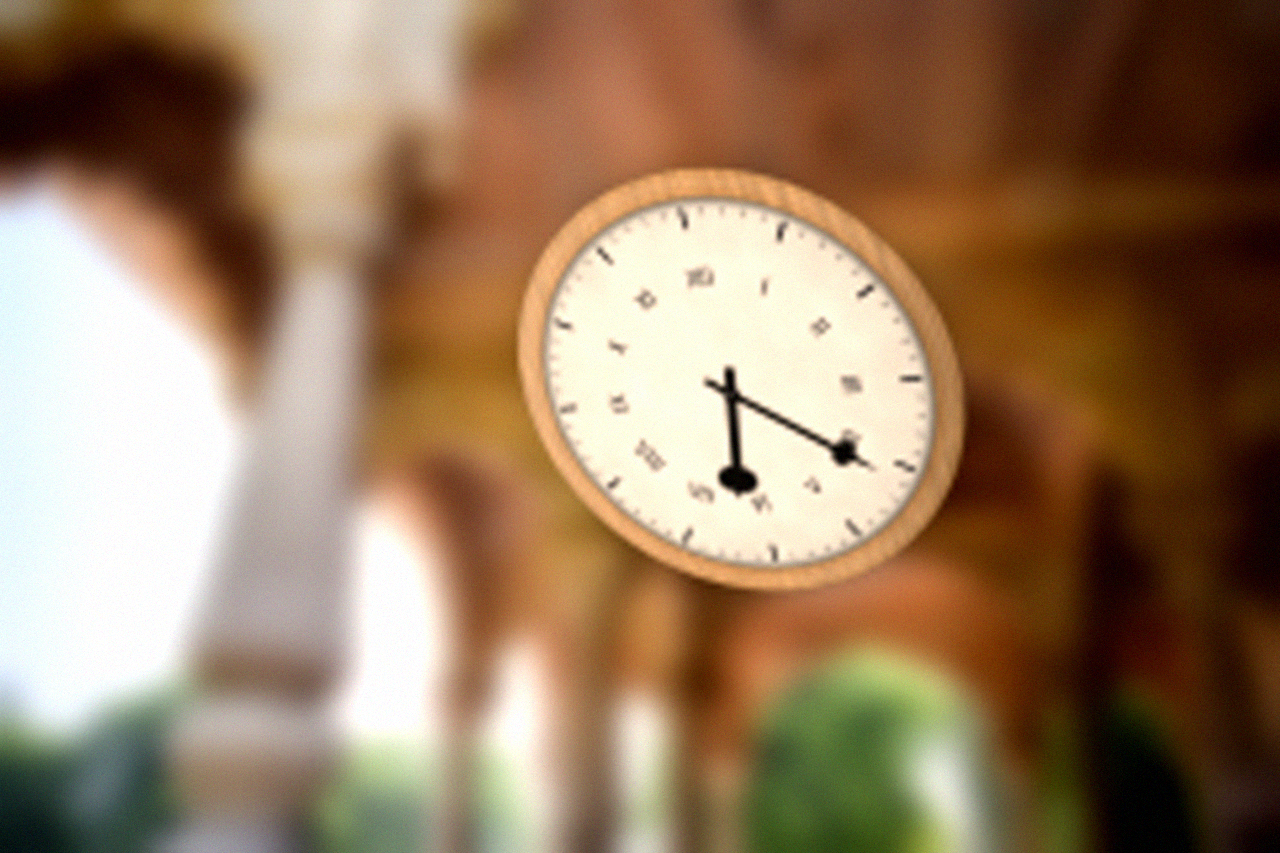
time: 6:21
